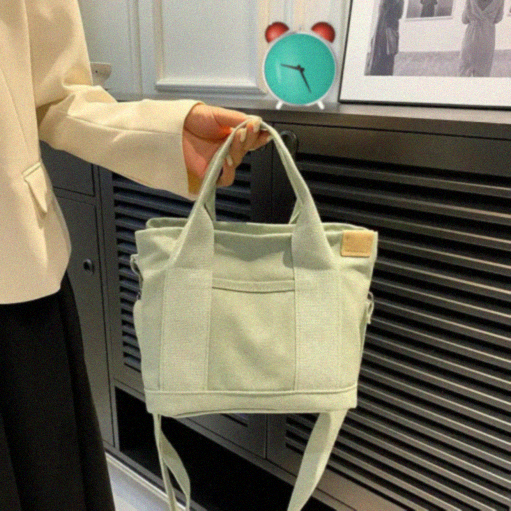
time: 9:26
